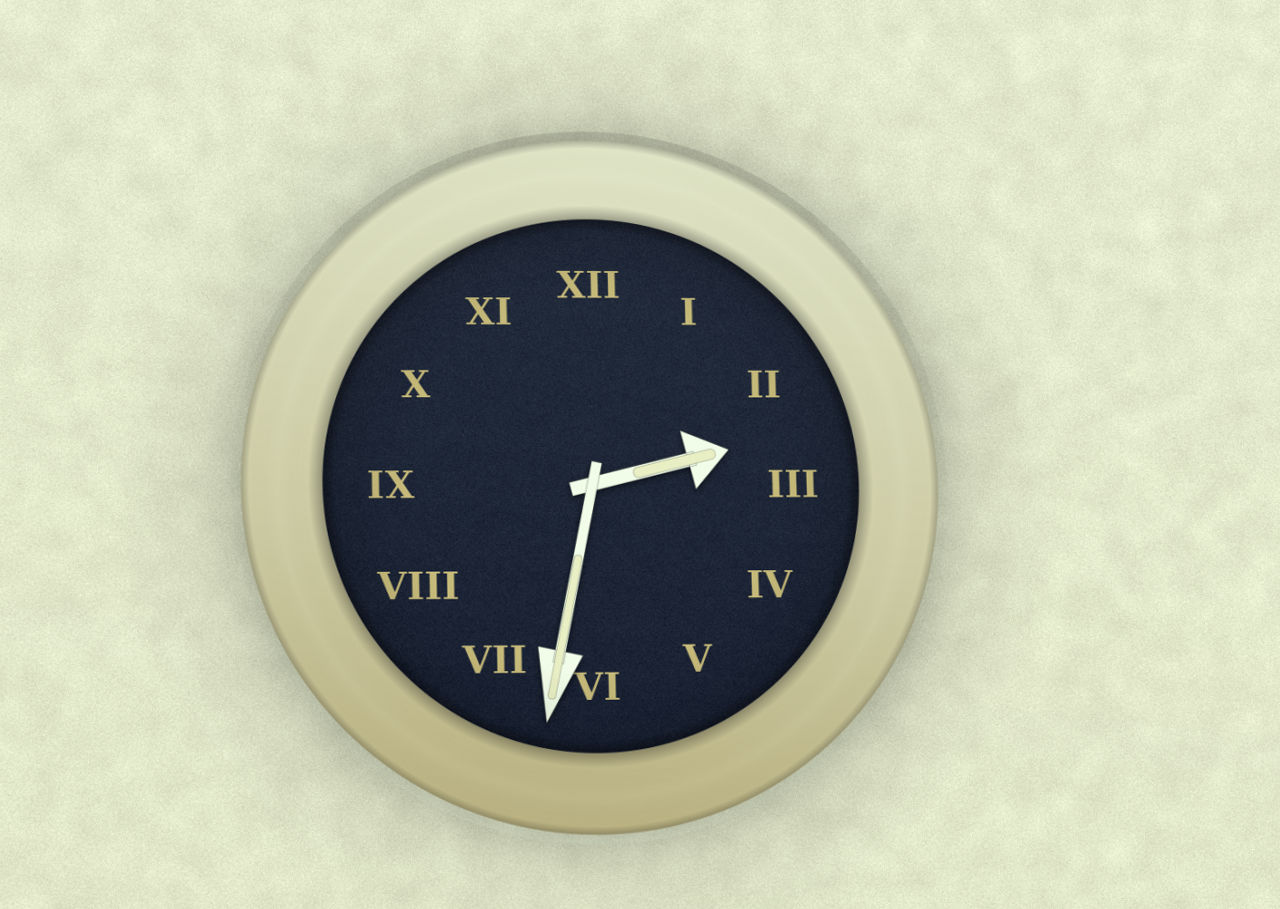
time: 2:32
